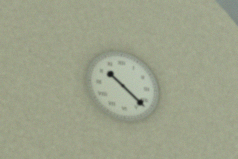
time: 10:22
